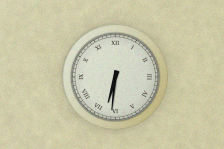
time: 6:31
